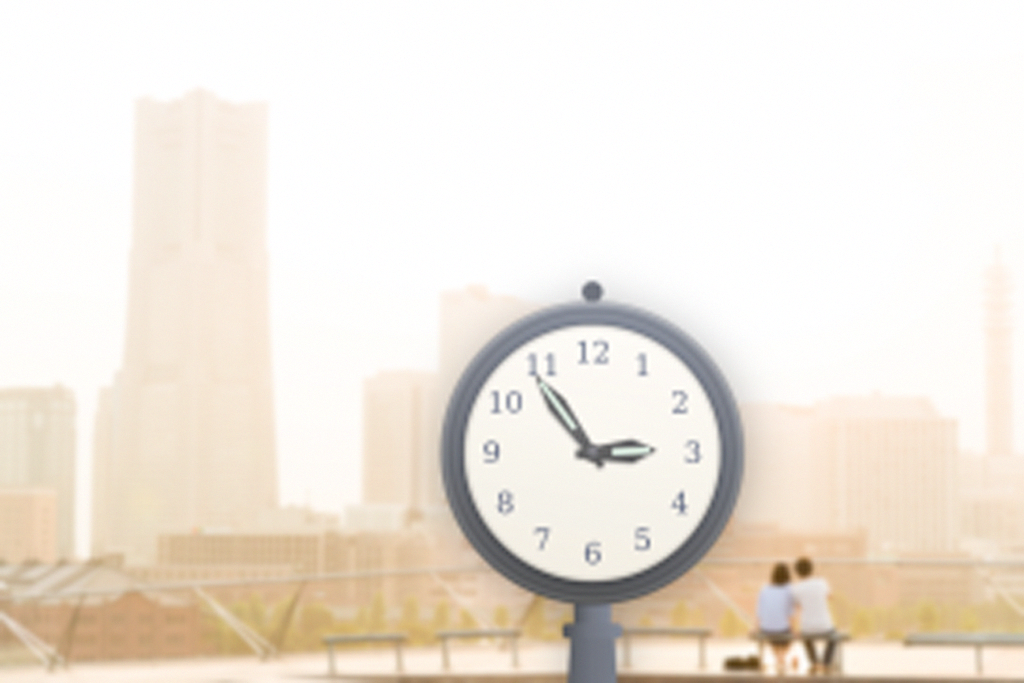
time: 2:54
